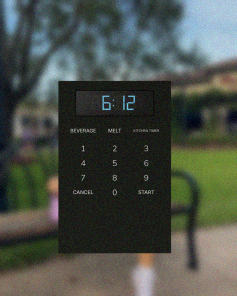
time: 6:12
